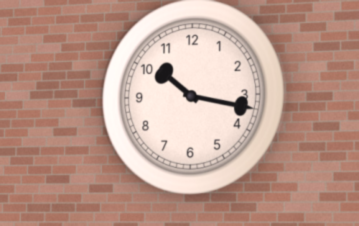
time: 10:17
